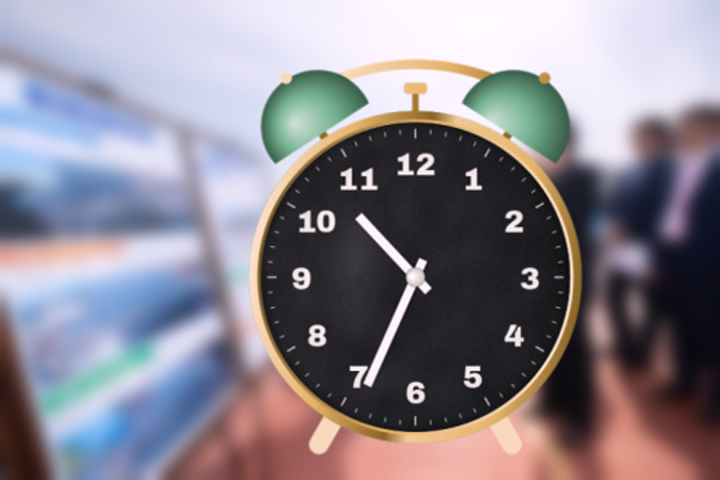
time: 10:34
